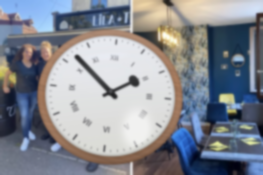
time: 1:52
